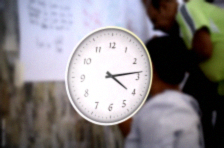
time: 4:14
